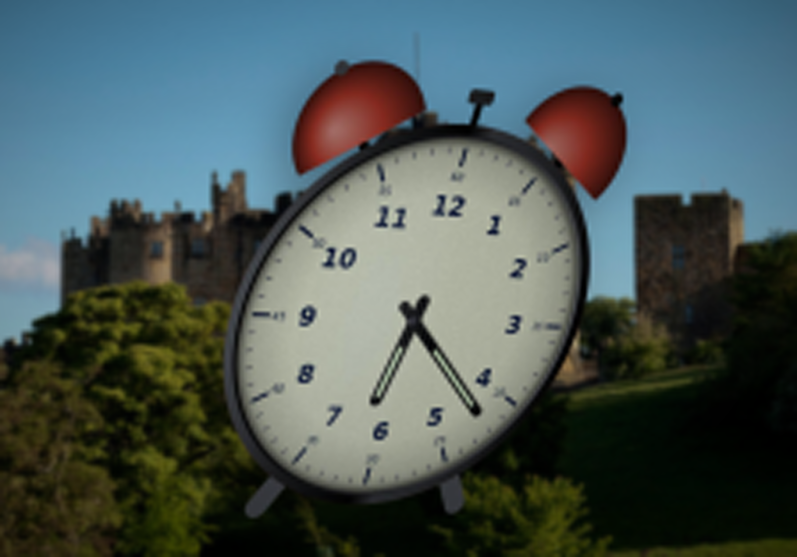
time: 6:22
